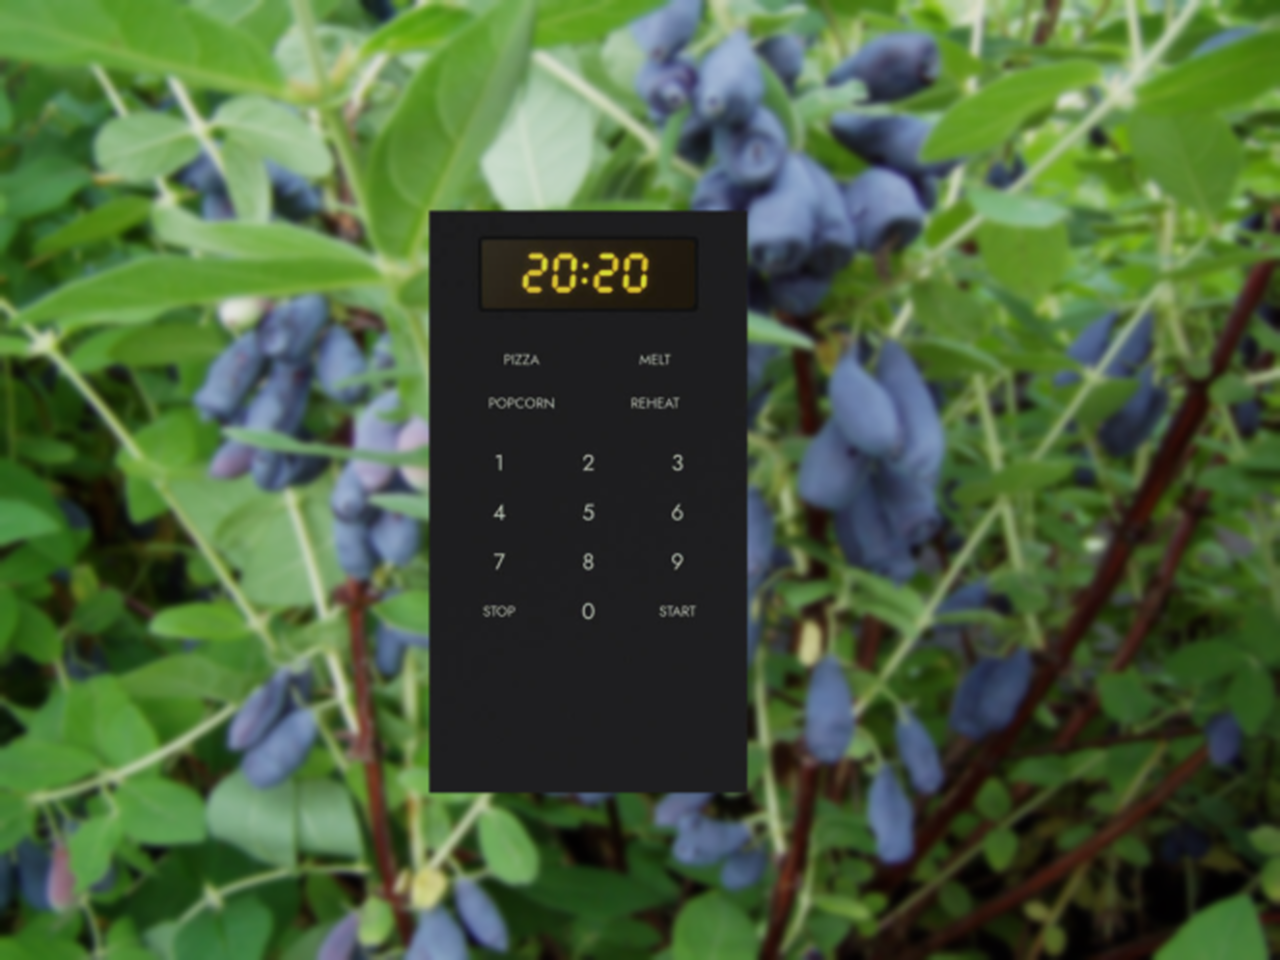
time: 20:20
